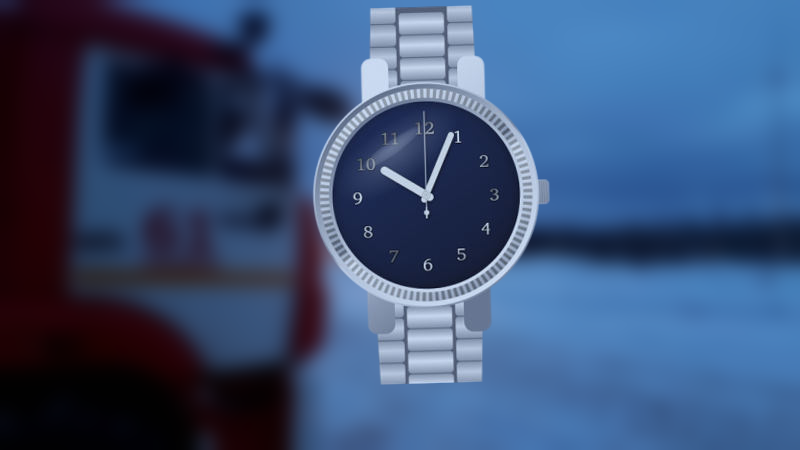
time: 10:04:00
